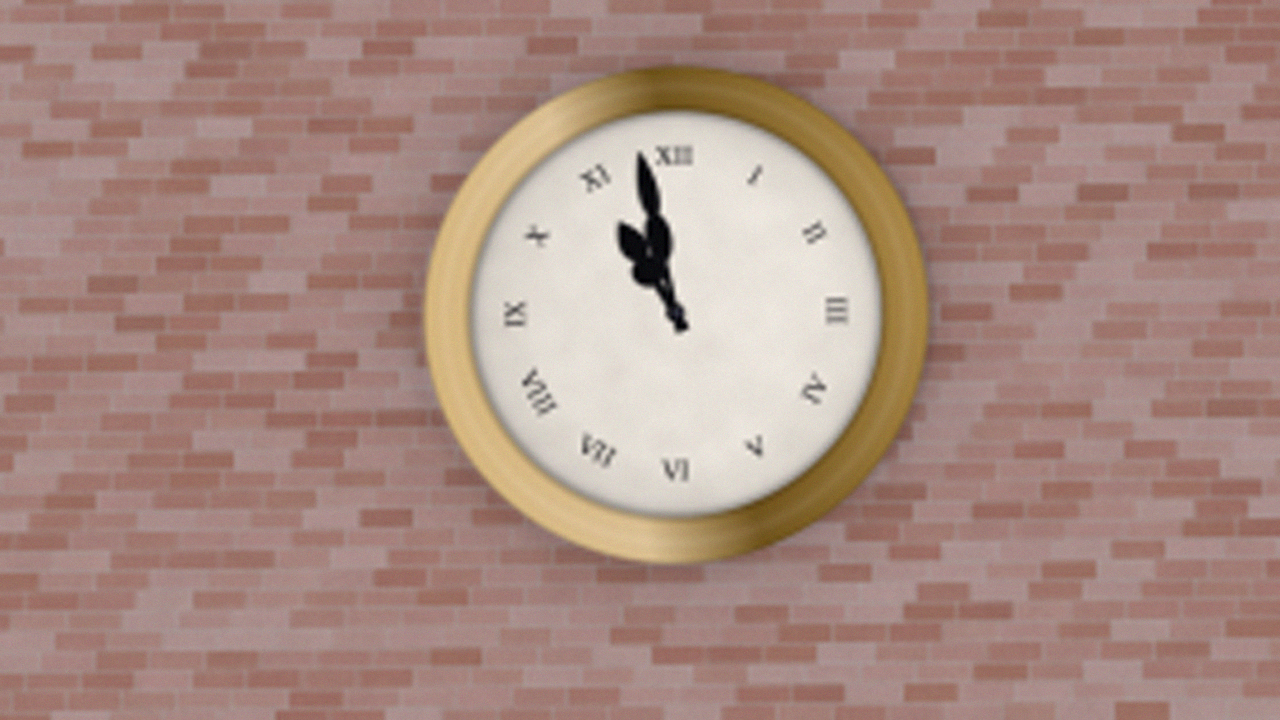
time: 10:58
